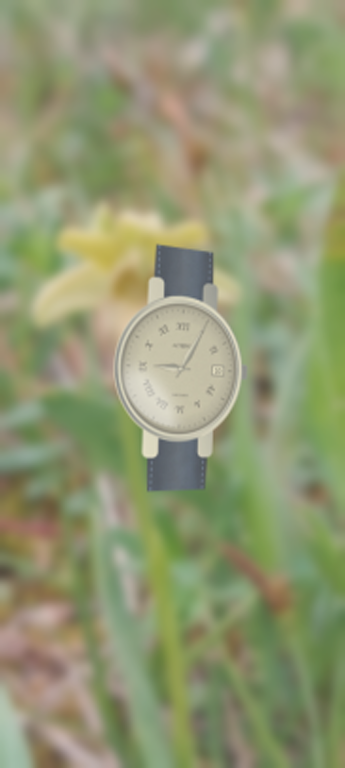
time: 9:05
